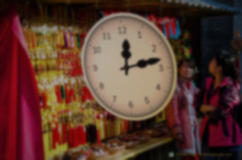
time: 12:13
